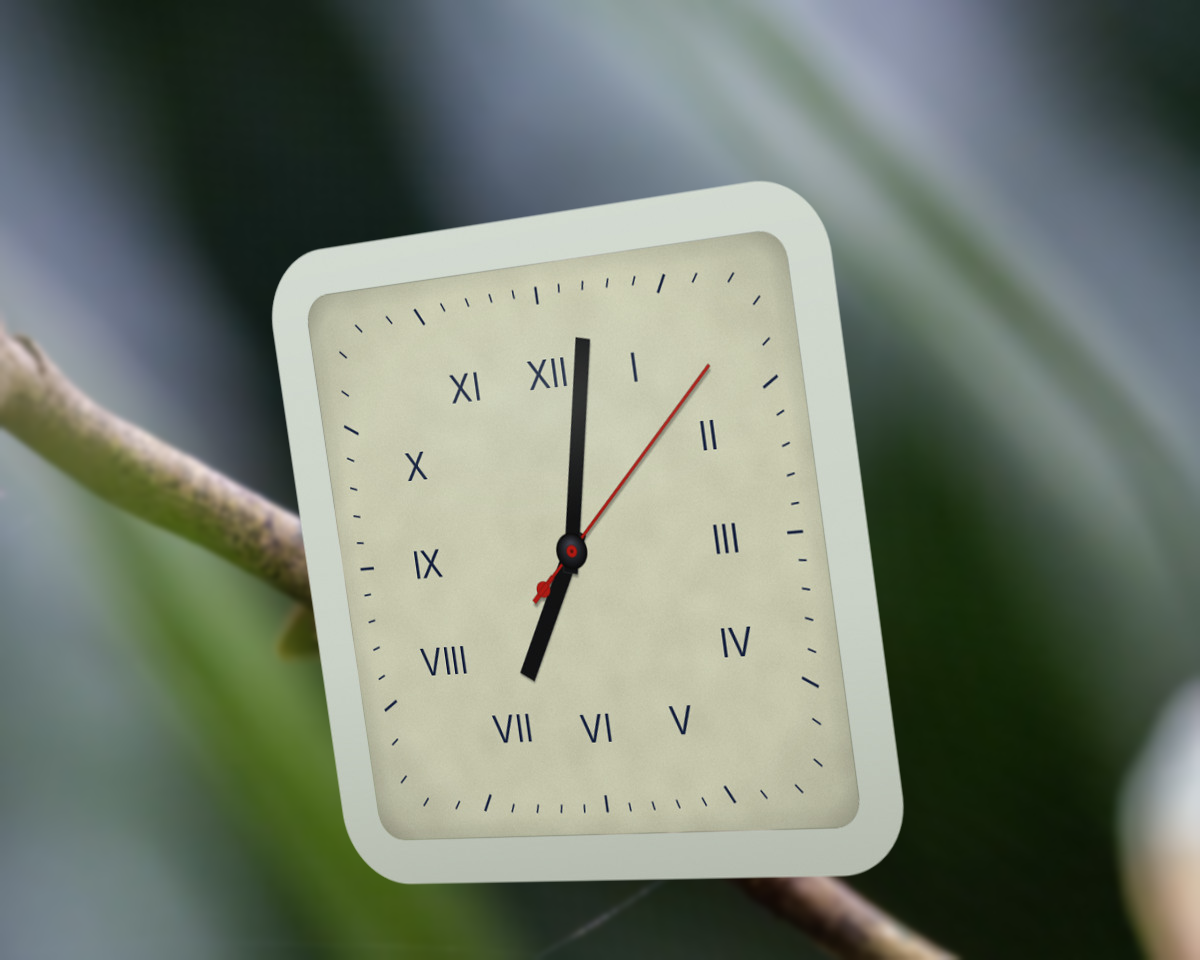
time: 7:02:08
